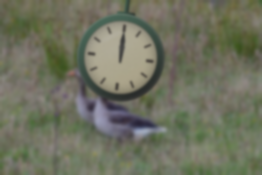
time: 12:00
